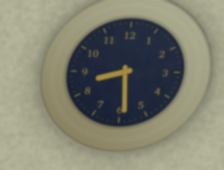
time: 8:29
